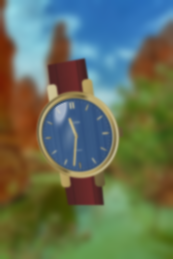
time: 11:32
